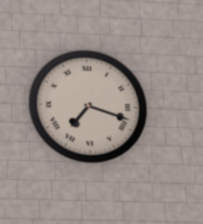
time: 7:18
